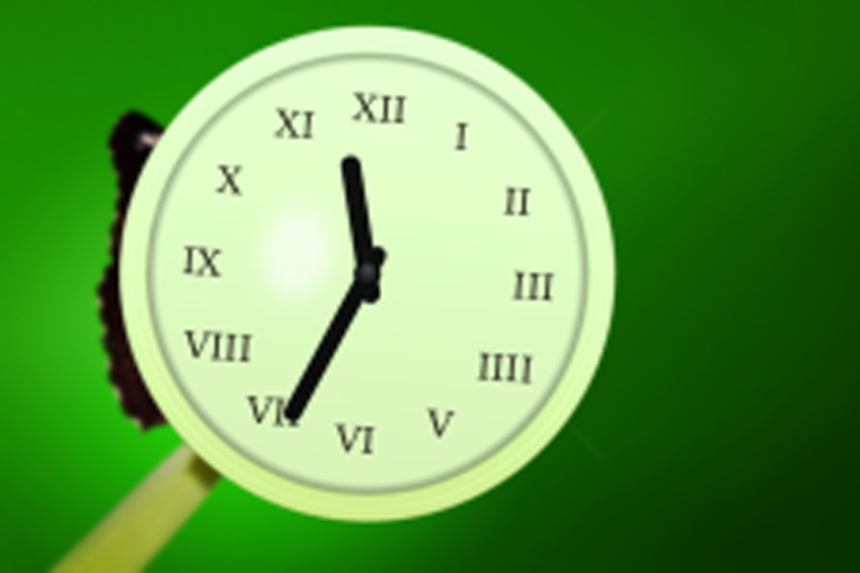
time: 11:34
